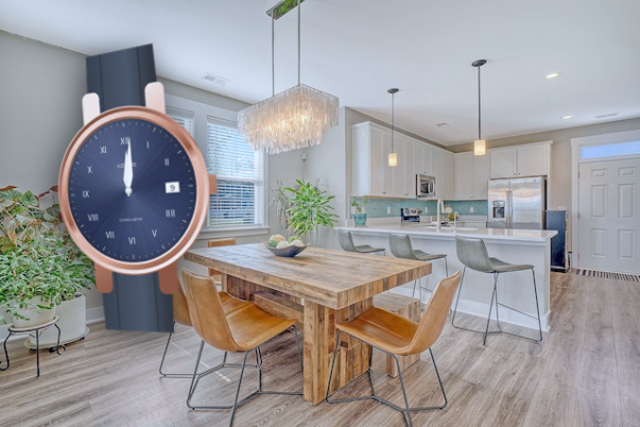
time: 12:01
